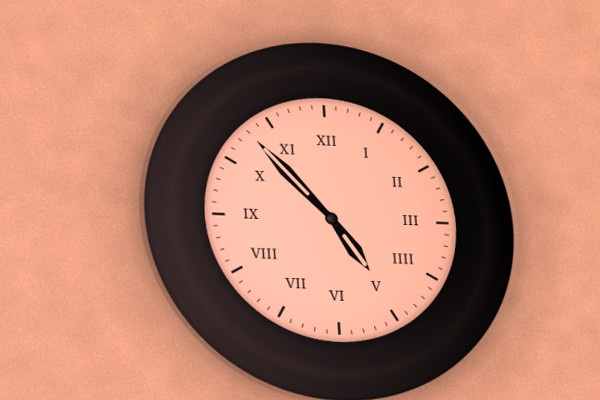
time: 4:53
